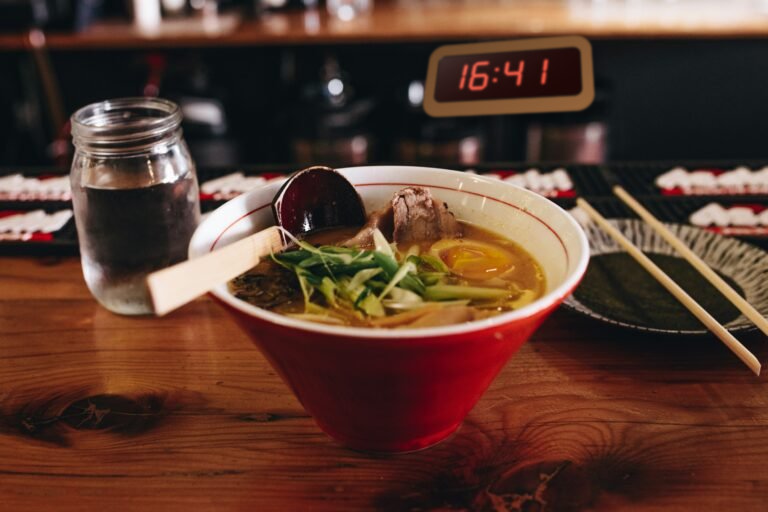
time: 16:41
